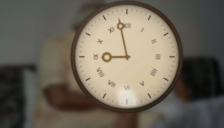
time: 8:58
